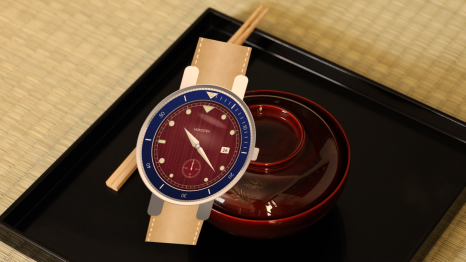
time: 10:22
